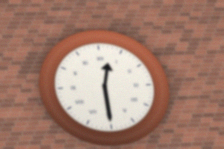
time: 12:30
